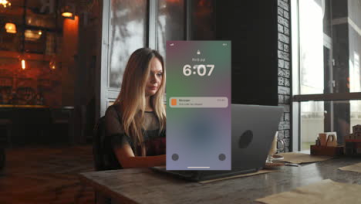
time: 6:07
